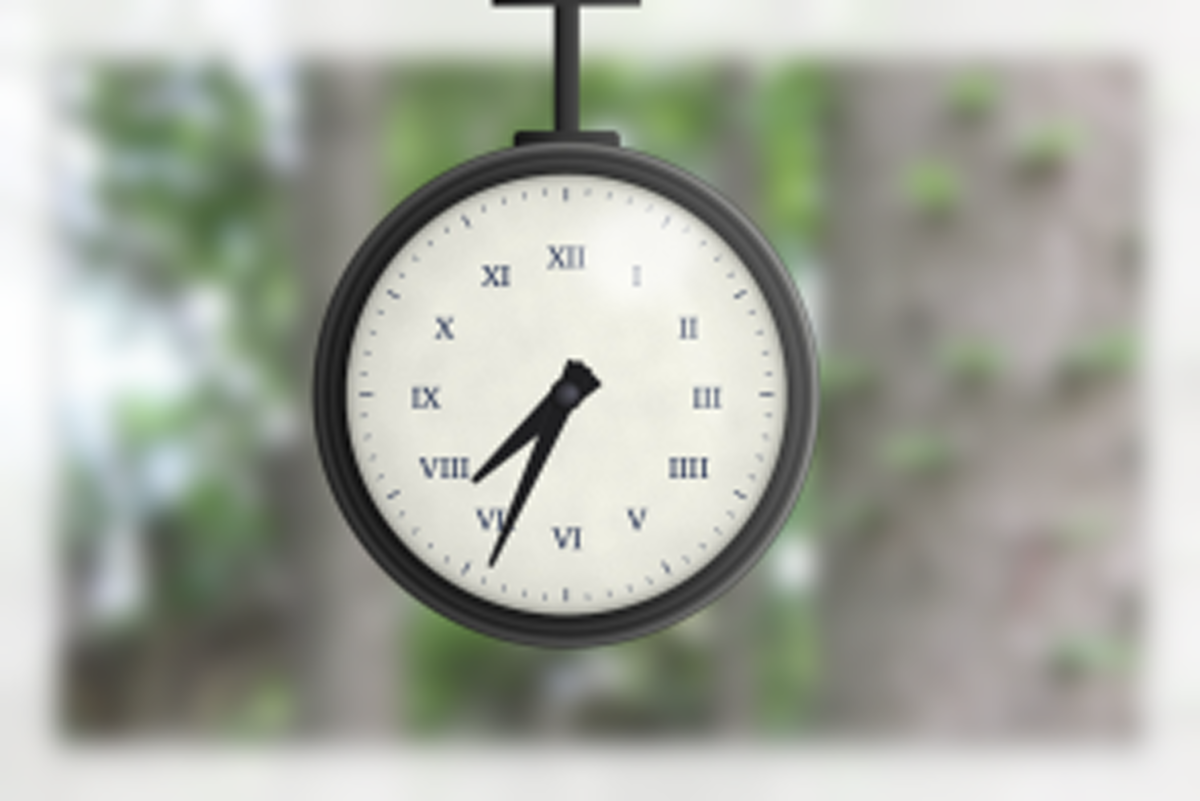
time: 7:34
